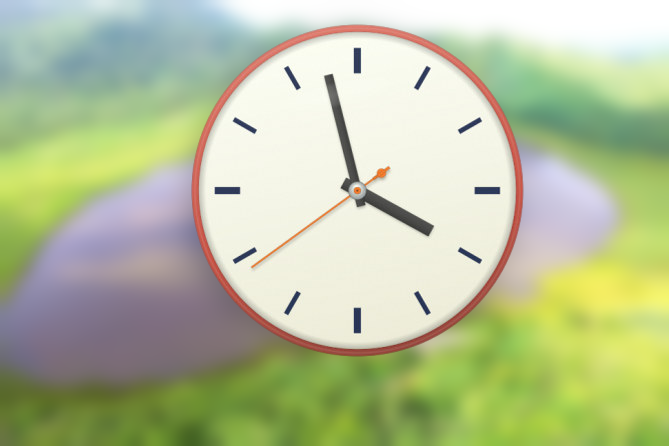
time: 3:57:39
